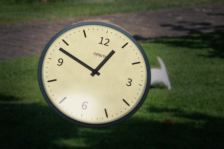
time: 12:48
